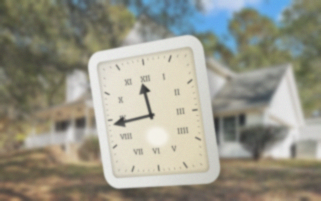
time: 11:44
